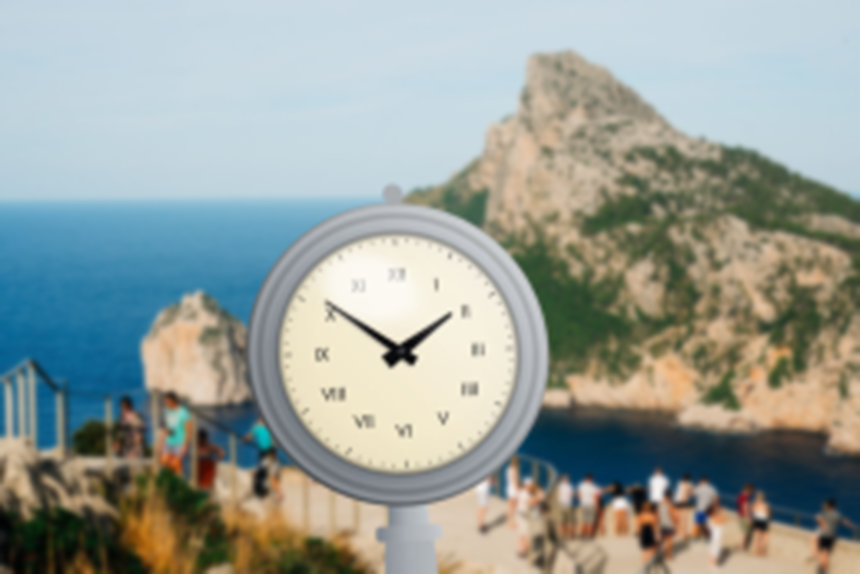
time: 1:51
